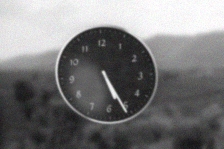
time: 5:26
